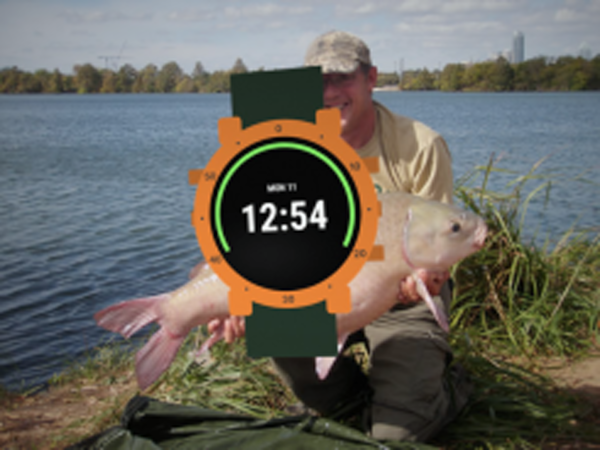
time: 12:54
